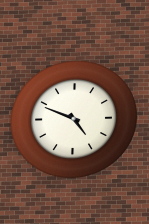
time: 4:49
